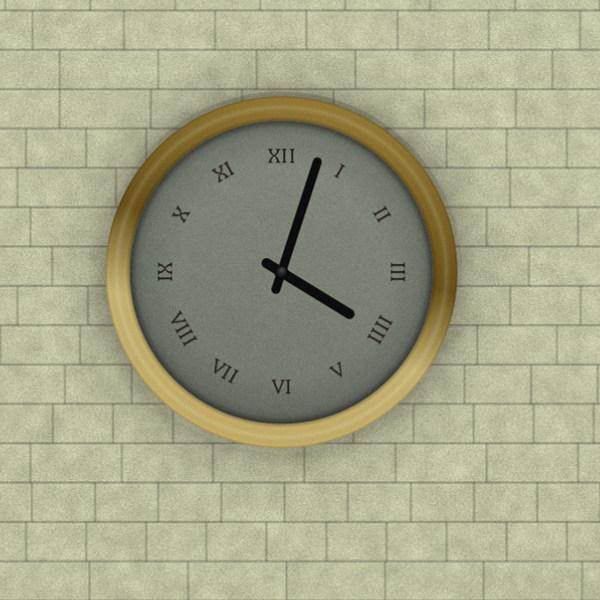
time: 4:03
